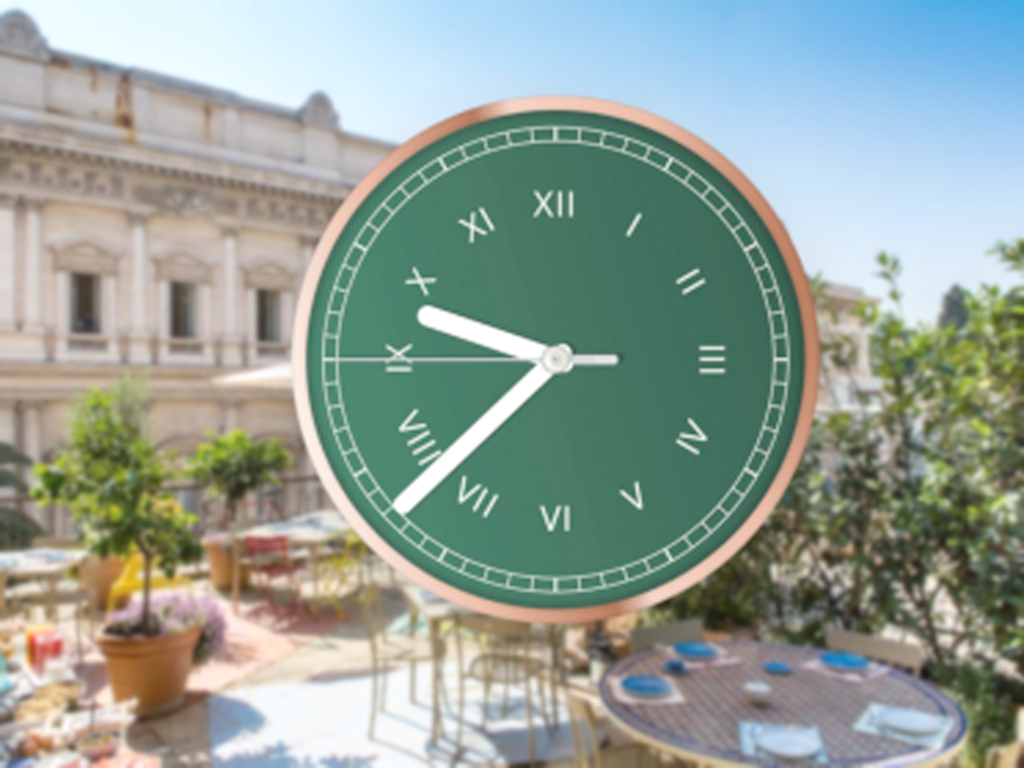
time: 9:37:45
